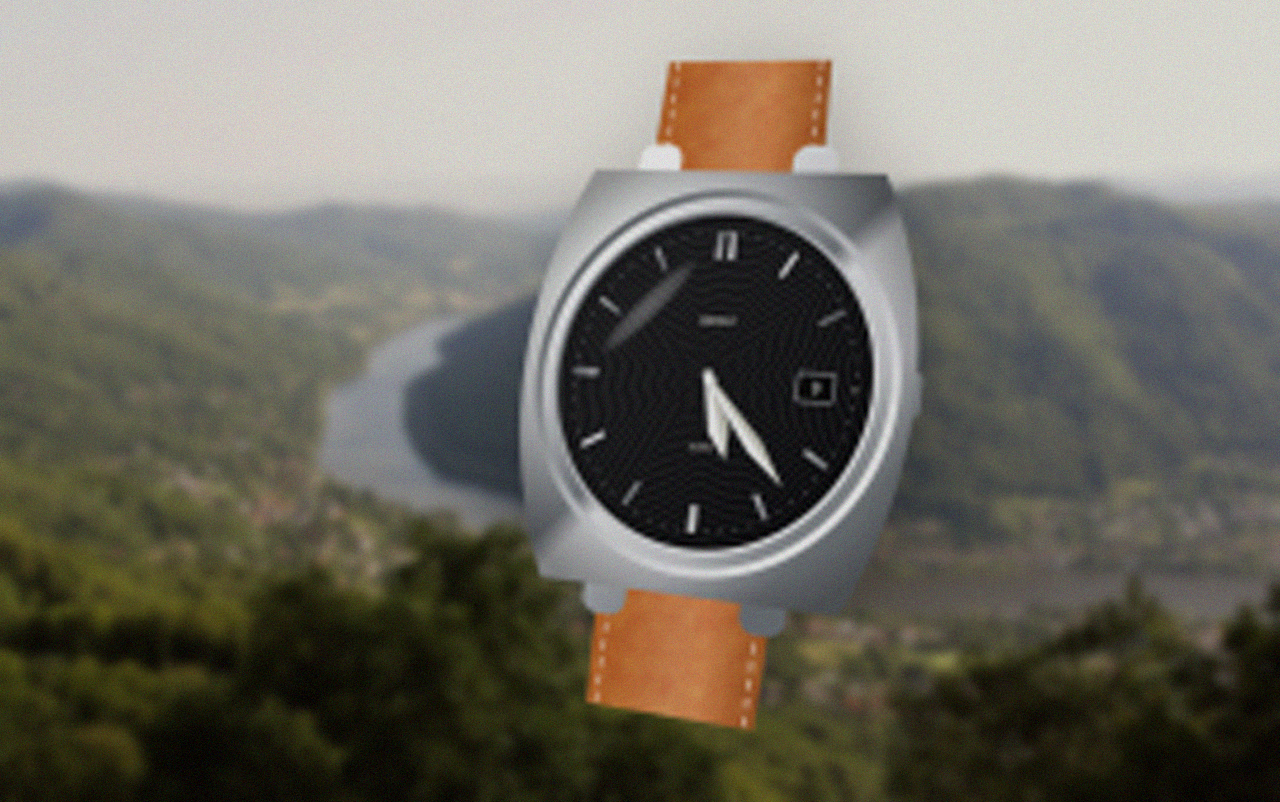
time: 5:23
